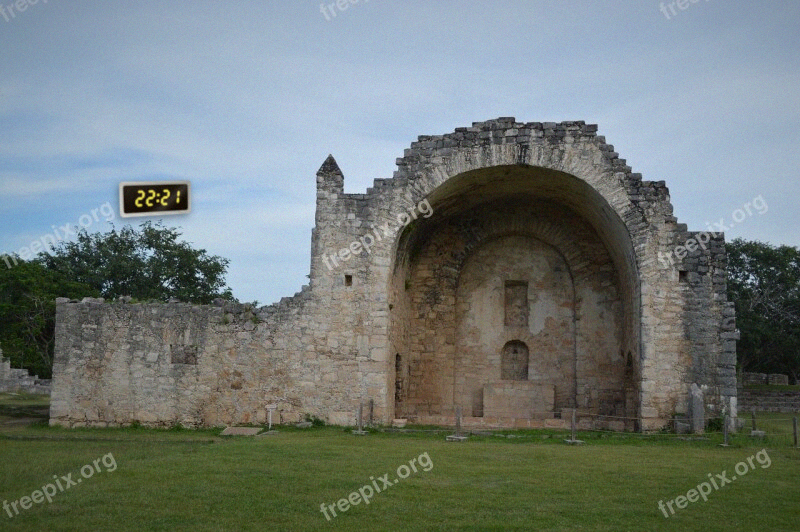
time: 22:21
